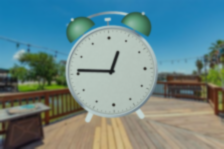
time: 12:46
